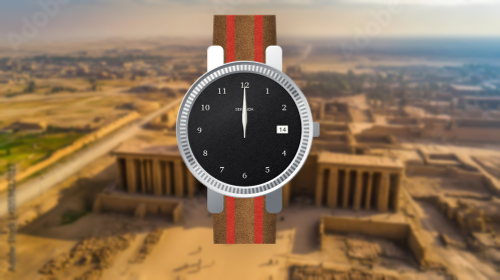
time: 12:00
